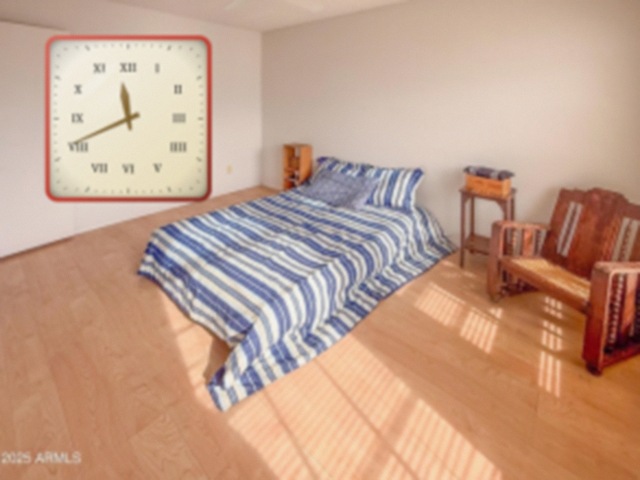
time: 11:41
